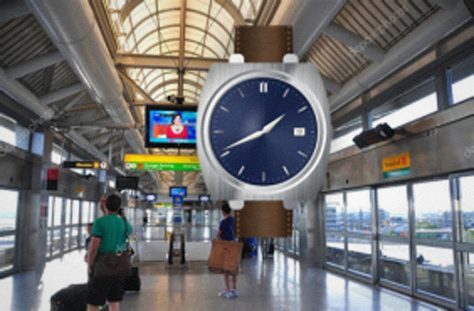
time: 1:41
